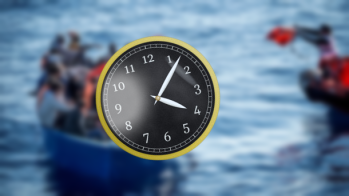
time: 4:07
